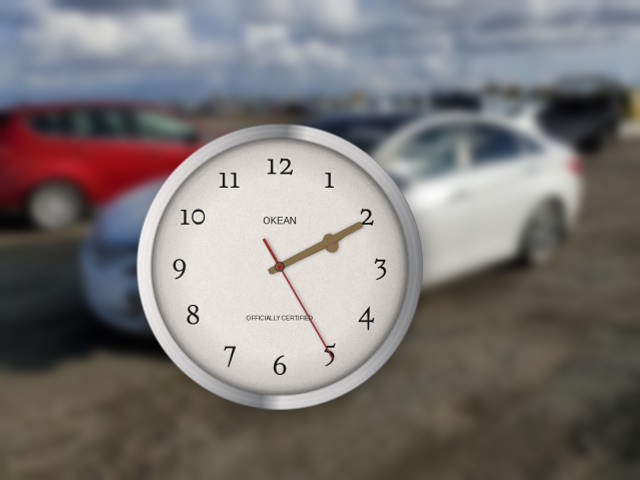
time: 2:10:25
